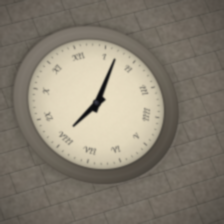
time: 8:07
